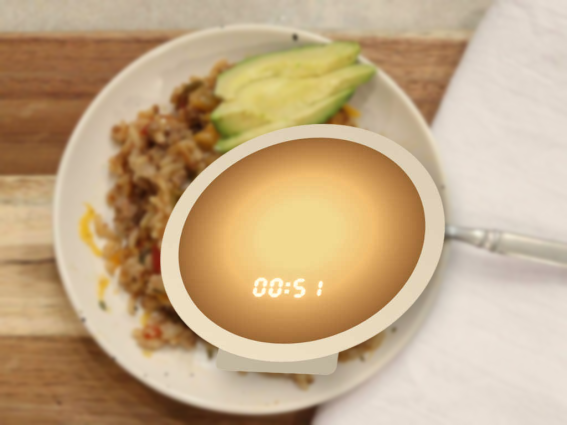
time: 0:51
